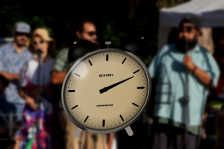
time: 2:11
